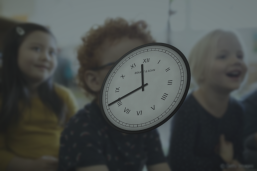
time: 11:41
